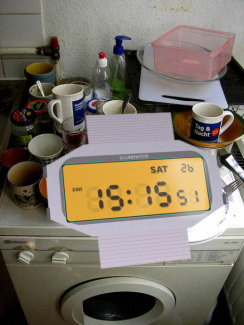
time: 15:15:51
